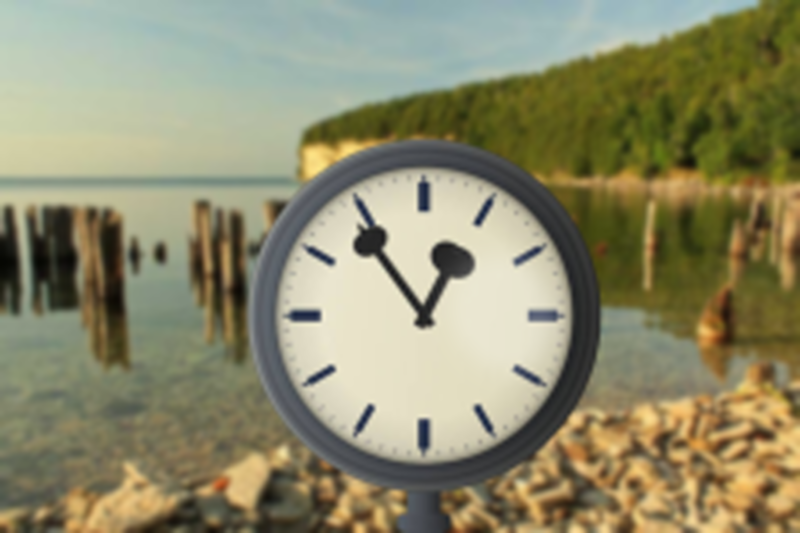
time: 12:54
